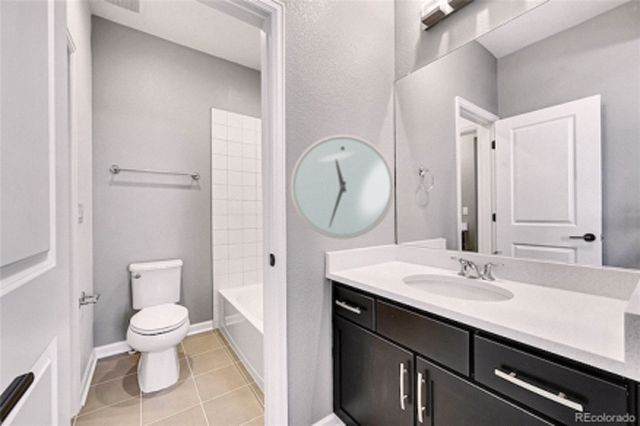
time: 11:33
